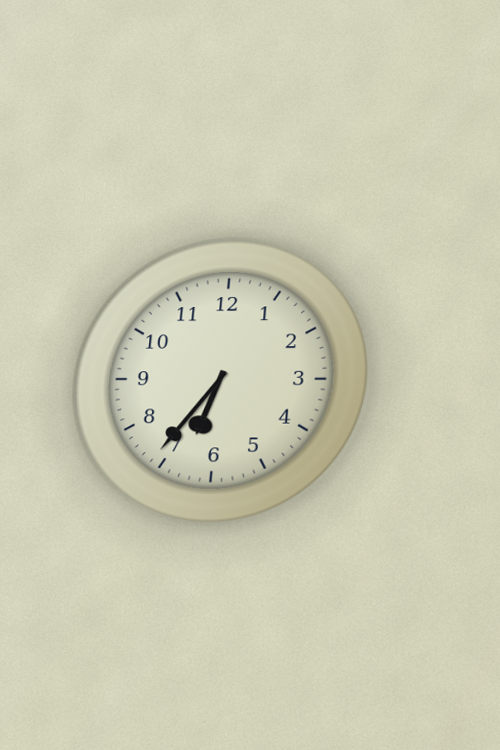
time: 6:36
